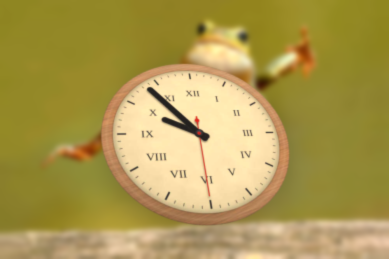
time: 9:53:30
